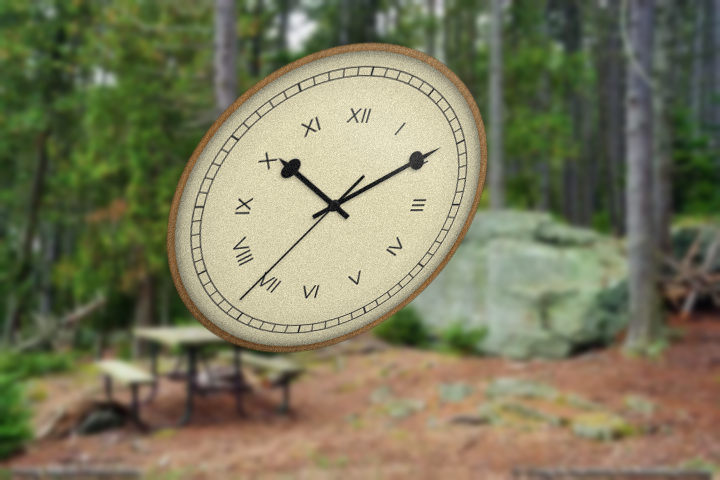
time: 10:09:36
